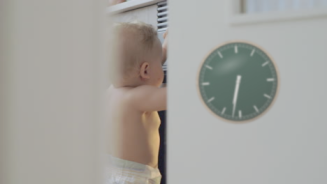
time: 6:32
